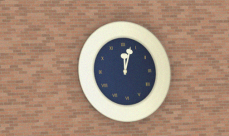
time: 12:03
